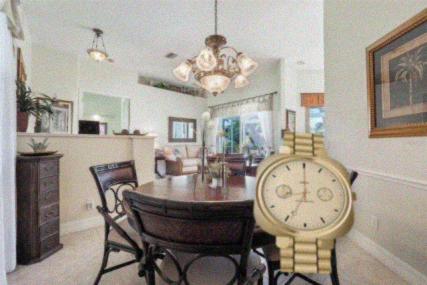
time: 8:34
